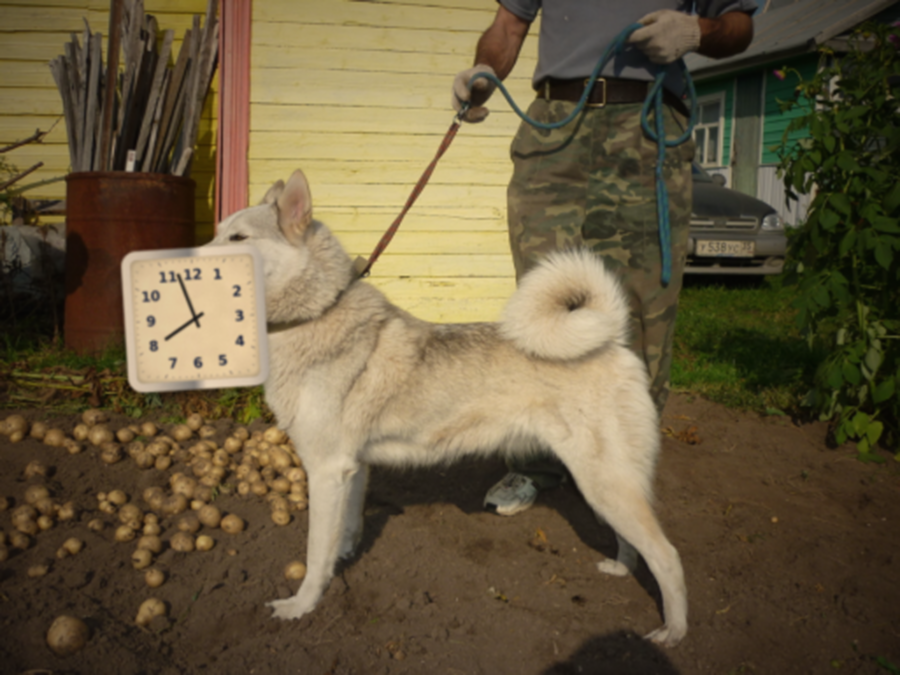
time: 7:57
